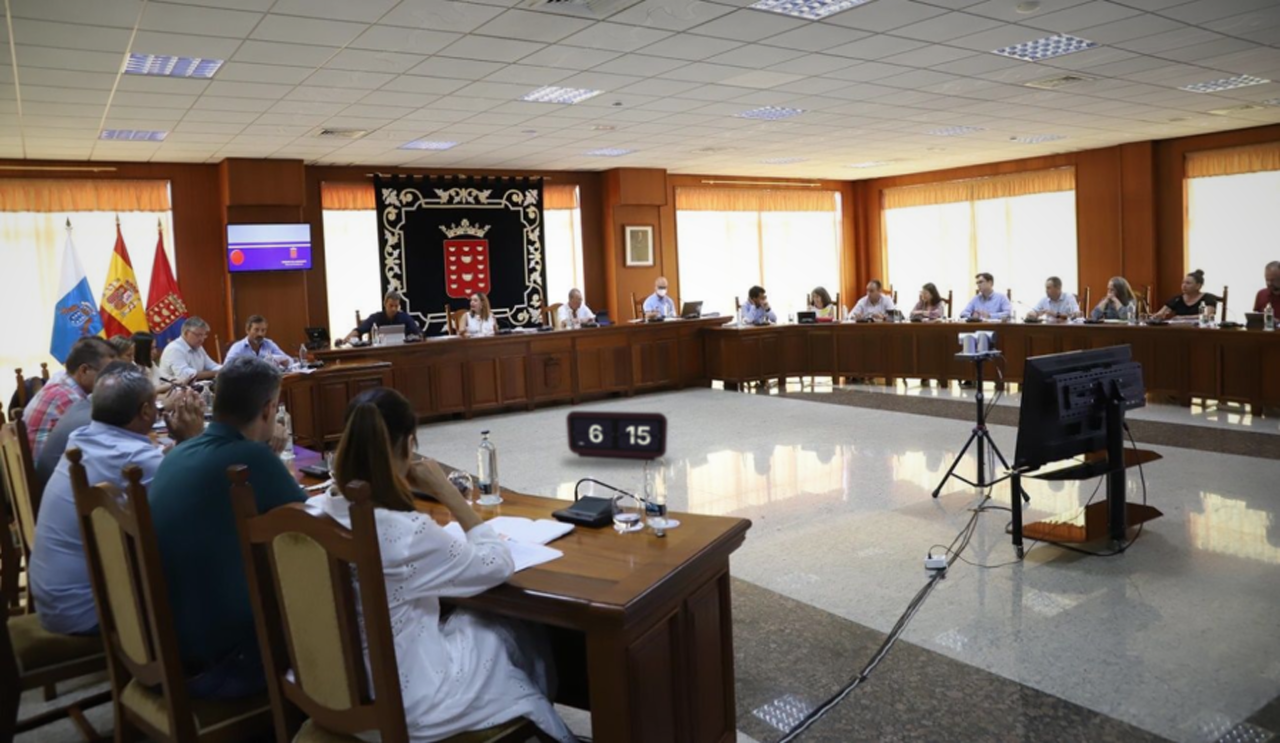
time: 6:15
